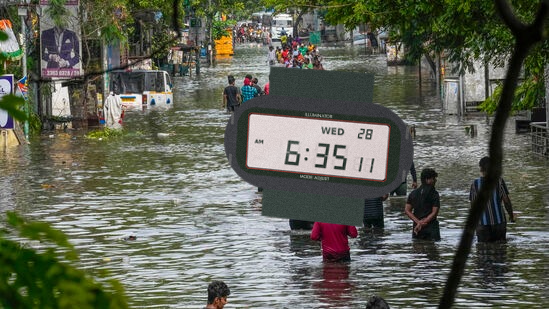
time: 6:35:11
